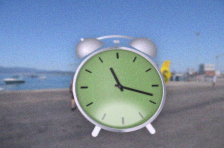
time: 11:18
